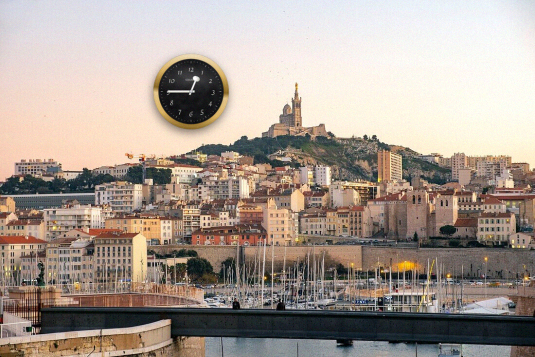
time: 12:45
